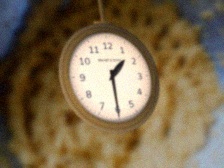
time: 1:30
